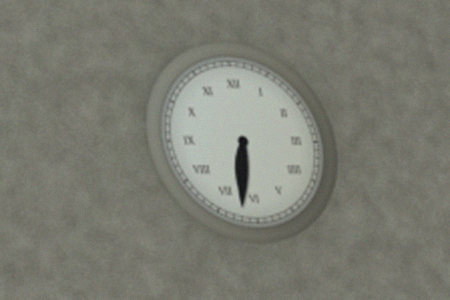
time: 6:32
